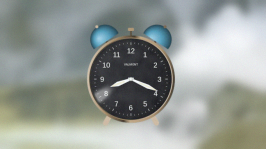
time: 8:19
